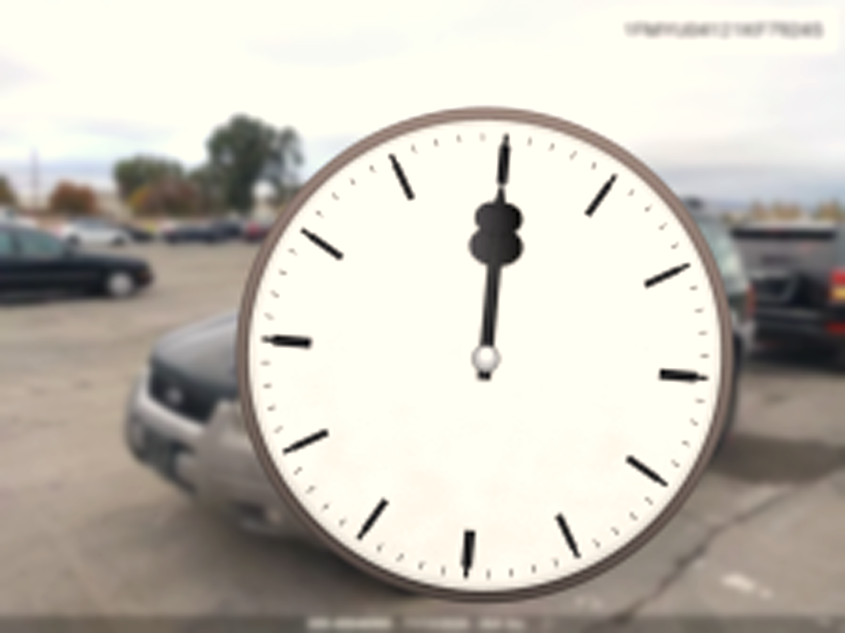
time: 12:00
